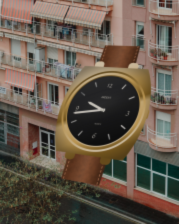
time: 9:43
